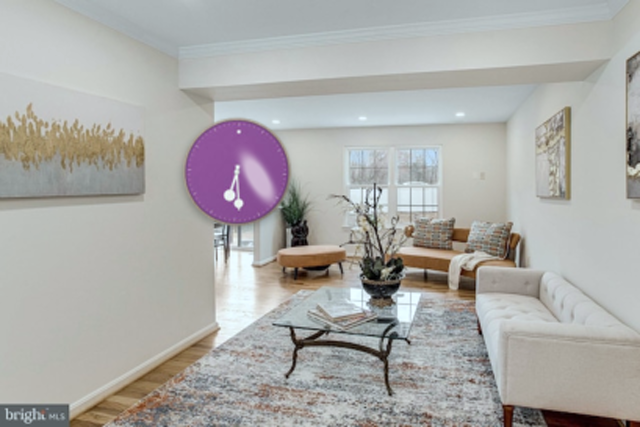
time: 6:29
